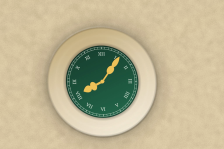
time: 8:06
